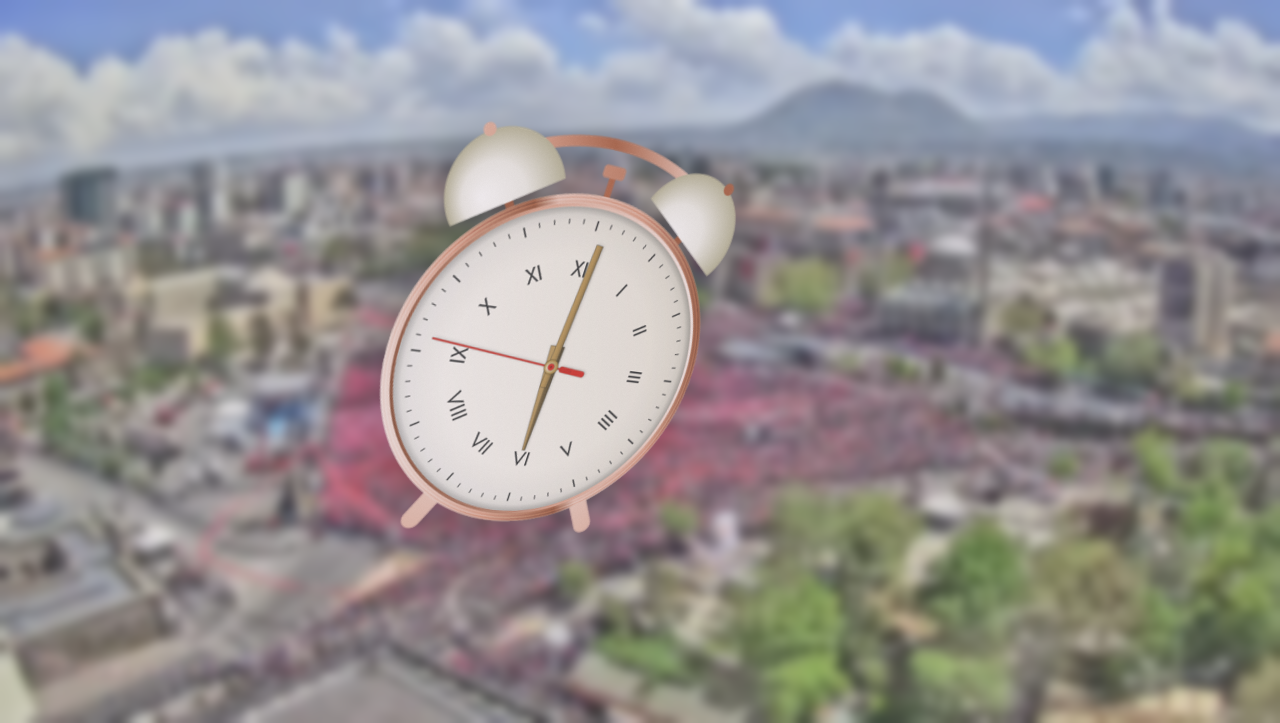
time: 6:00:46
